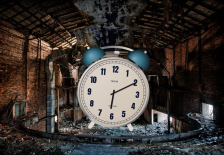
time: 6:10
